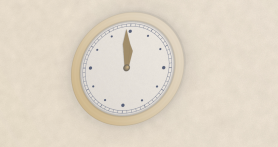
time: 11:59
